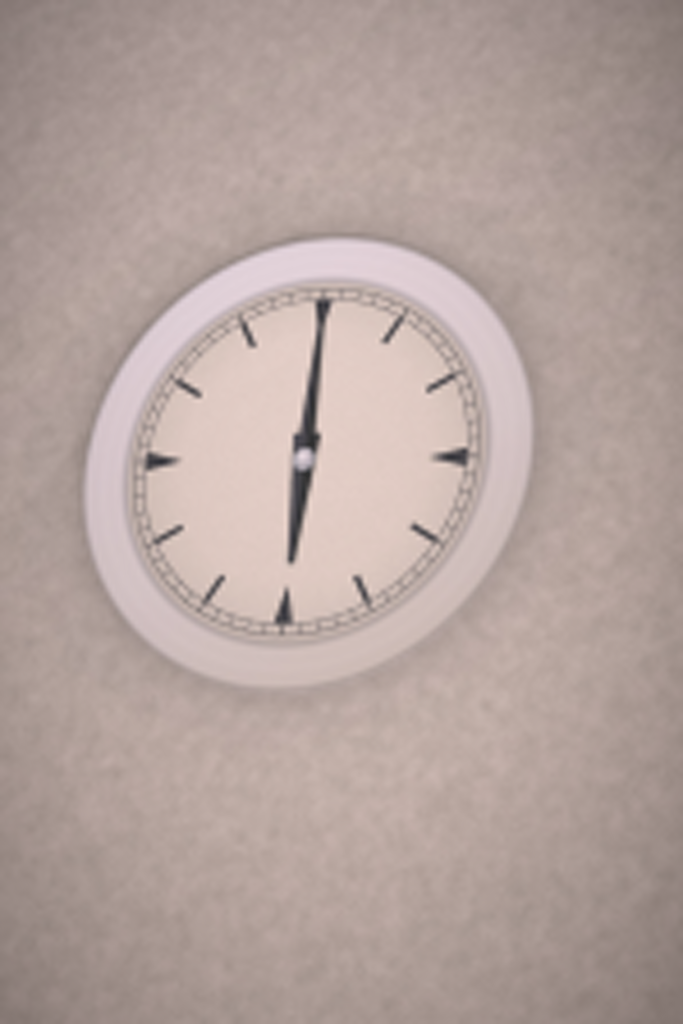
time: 6:00
